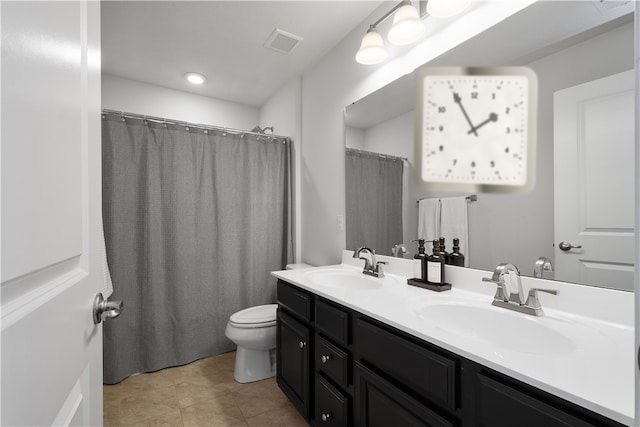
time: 1:55
